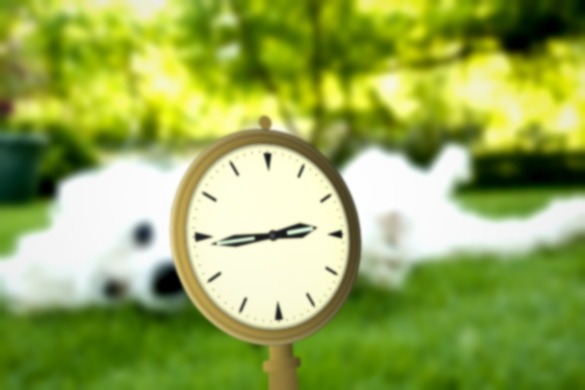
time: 2:44
